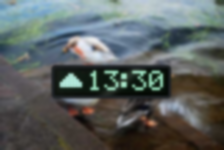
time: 13:30
